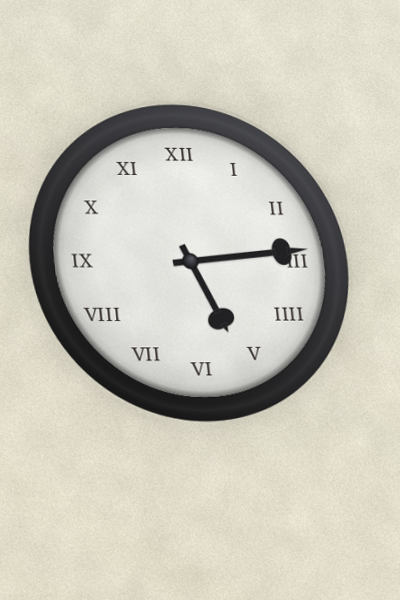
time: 5:14
